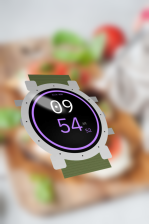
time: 9:54
